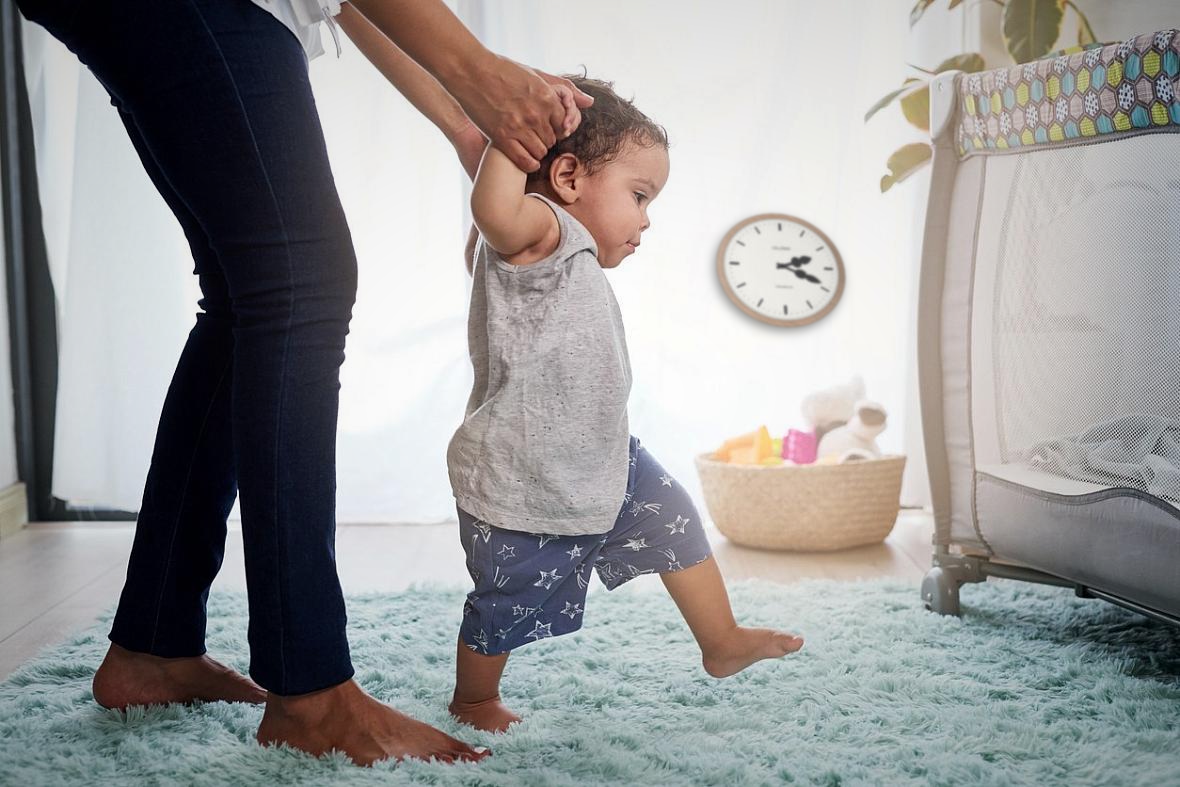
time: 2:19
